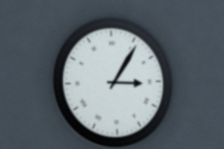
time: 3:06
